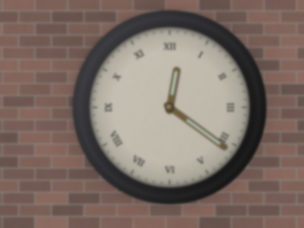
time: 12:21
